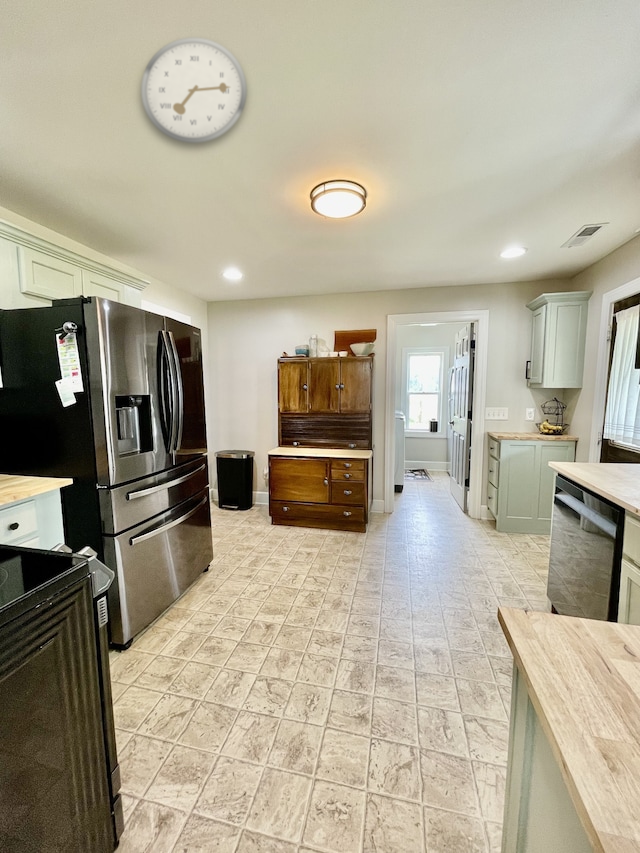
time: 7:14
